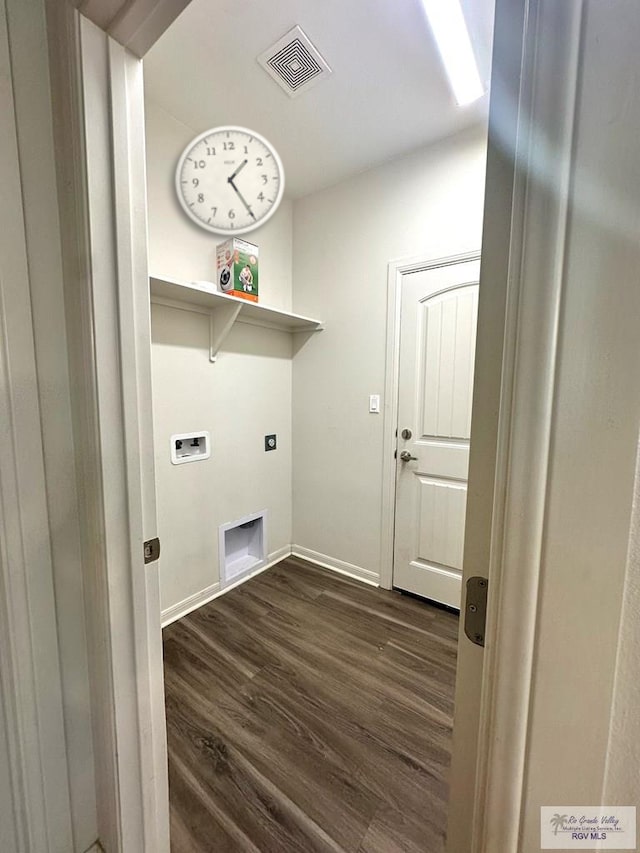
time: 1:25
